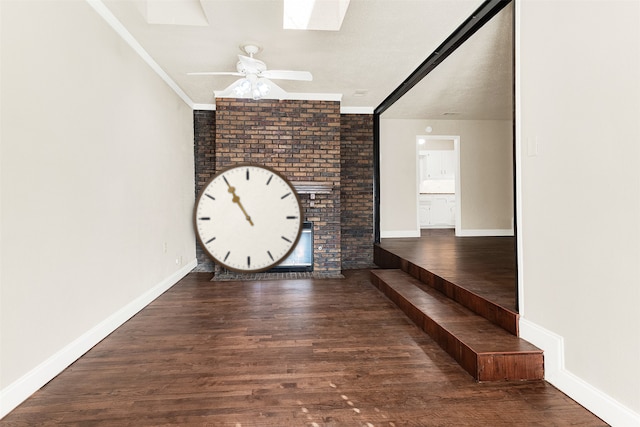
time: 10:55
